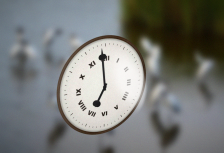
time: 6:59
